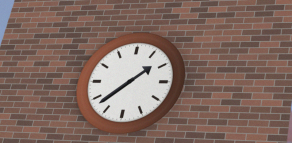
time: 1:38
